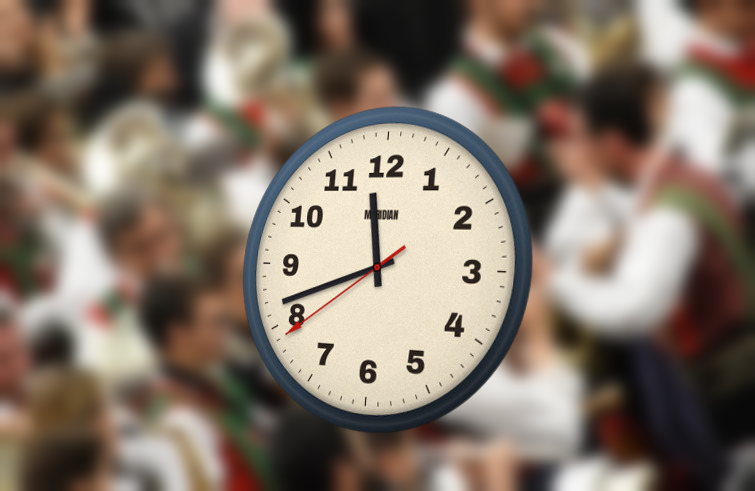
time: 11:41:39
